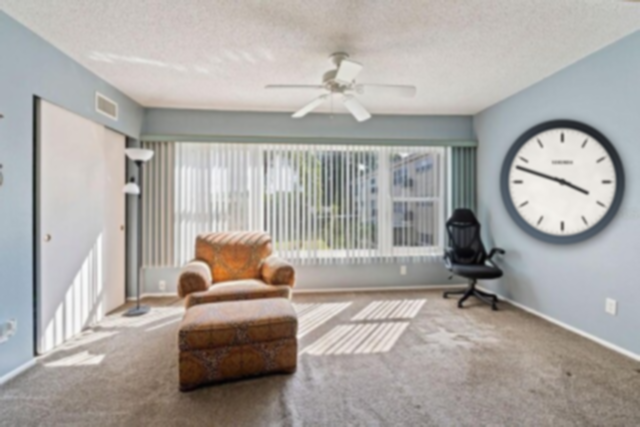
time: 3:48
